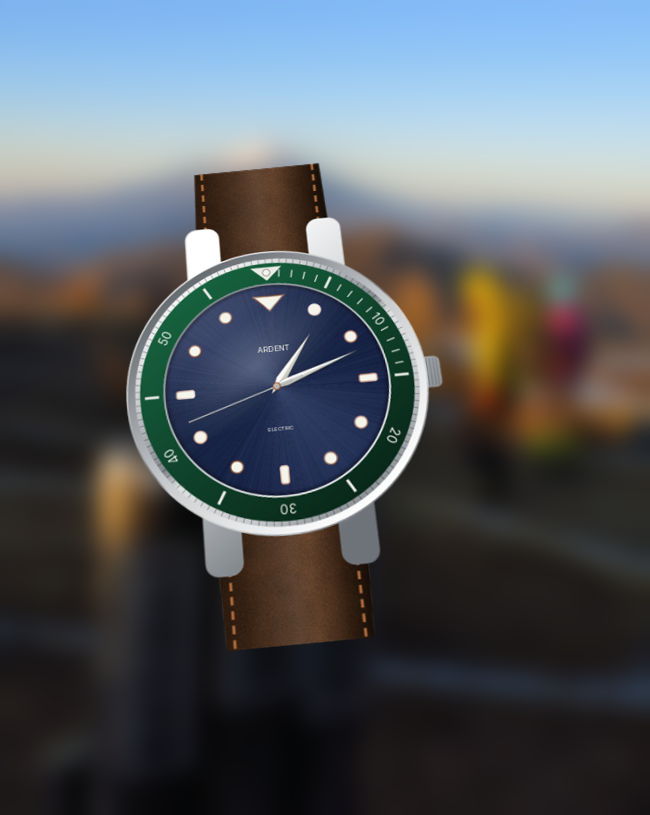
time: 1:11:42
